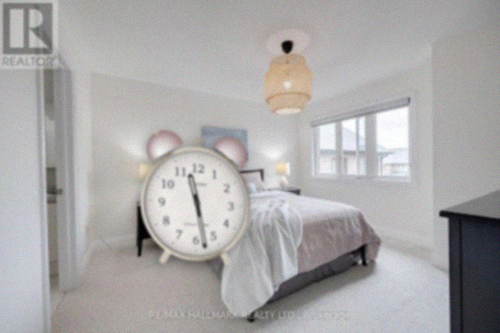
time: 11:28
